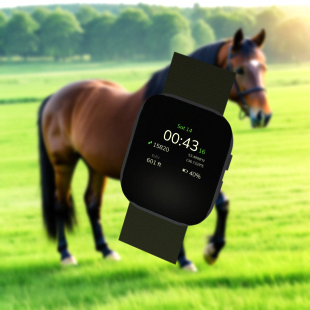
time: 0:43
